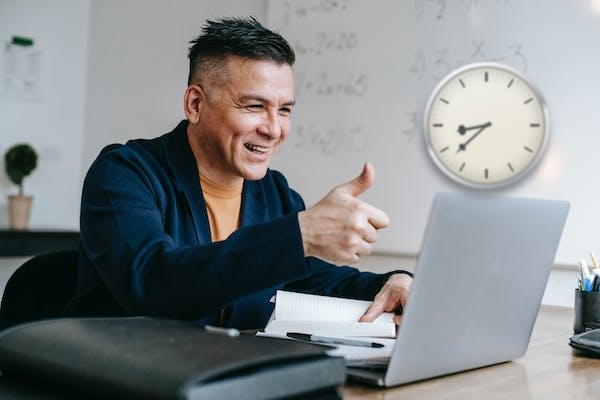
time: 8:38
